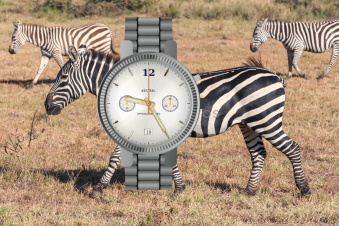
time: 9:25
